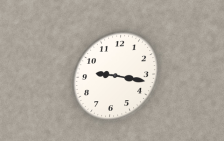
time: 9:17
